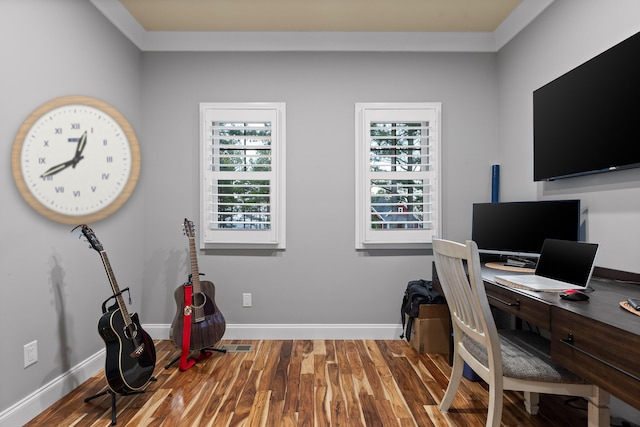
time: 12:41
